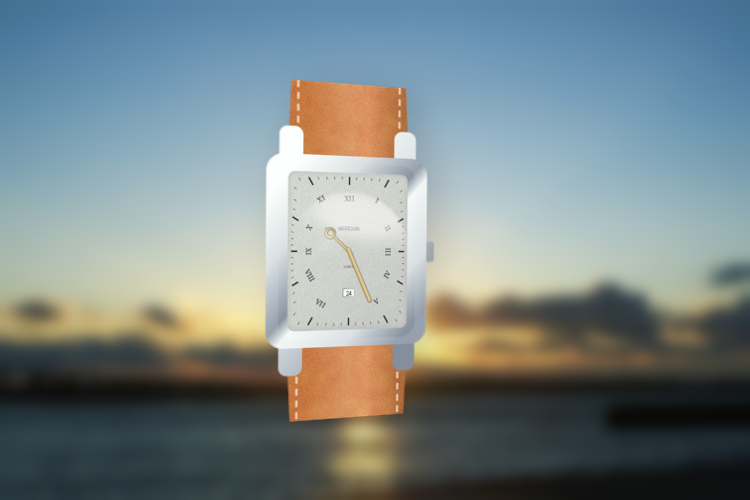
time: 10:26
